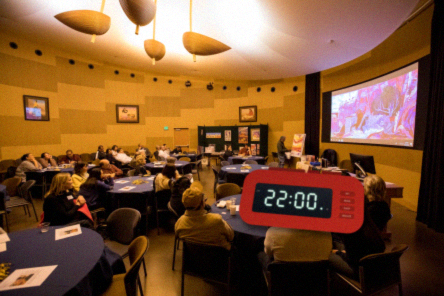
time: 22:00
